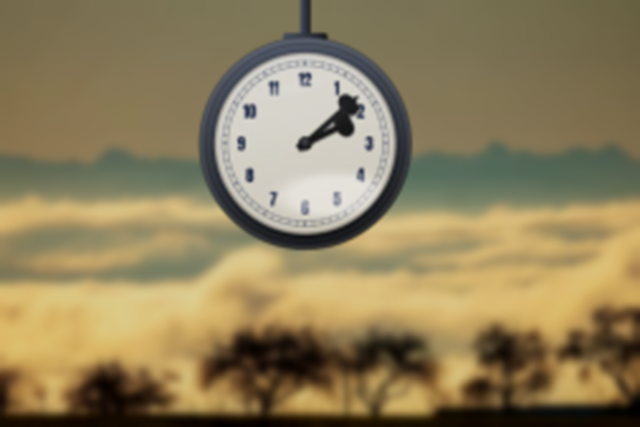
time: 2:08
